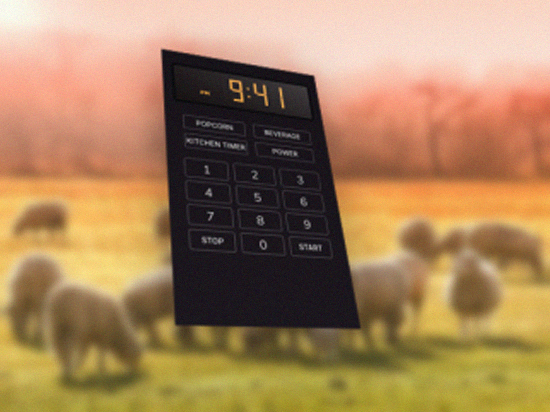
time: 9:41
